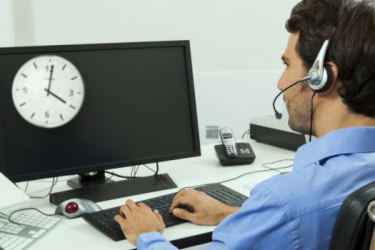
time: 4:01
